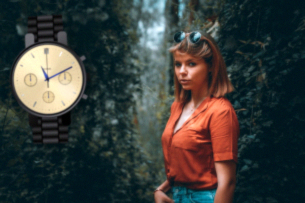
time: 11:11
